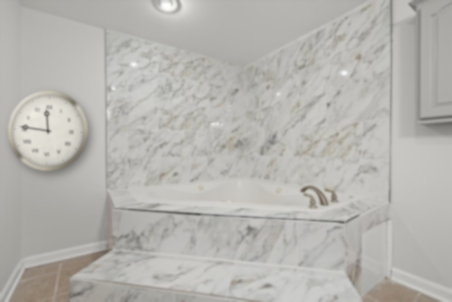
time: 11:46
